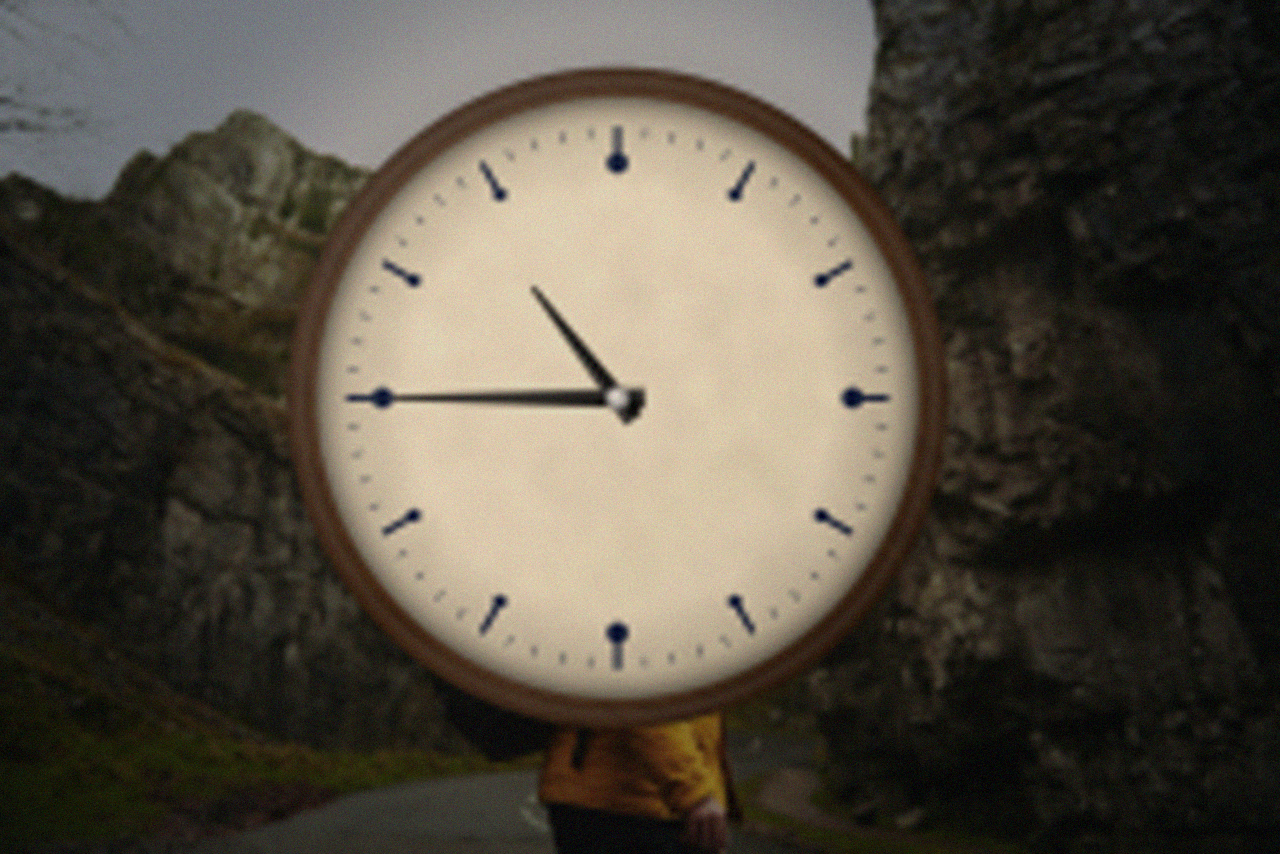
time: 10:45
